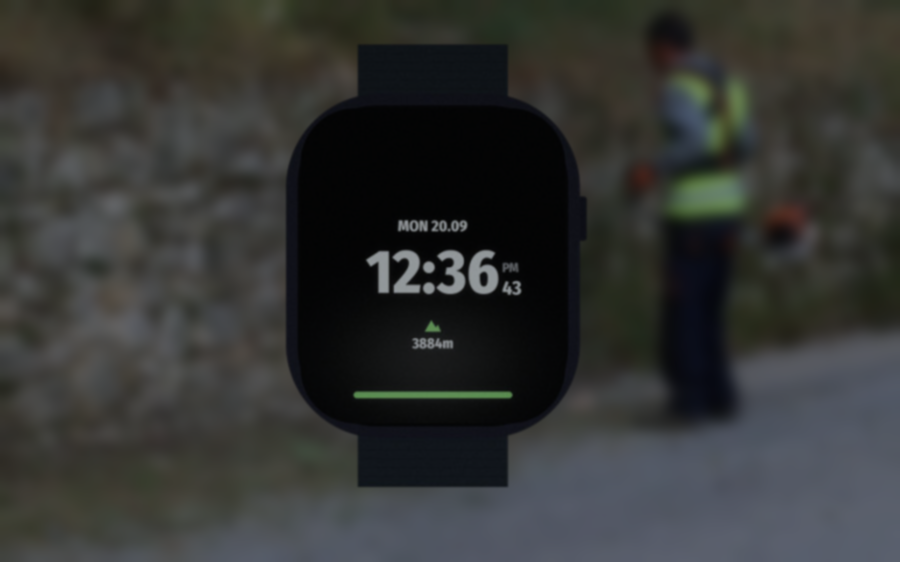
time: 12:36:43
